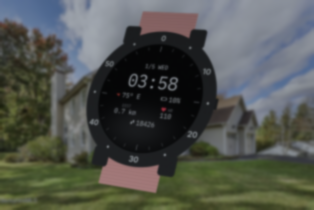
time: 3:58
